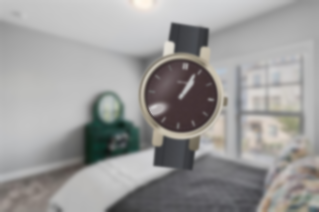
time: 1:04
